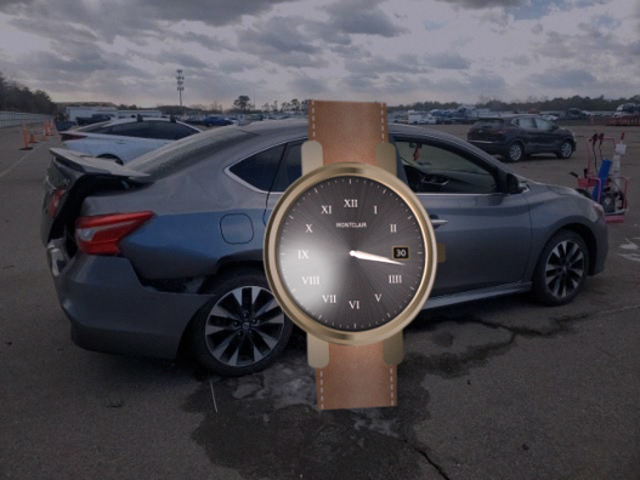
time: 3:17
